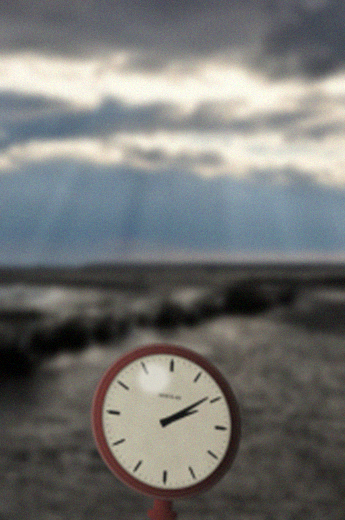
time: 2:09
